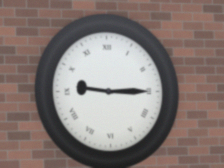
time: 9:15
